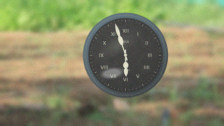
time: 5:57
